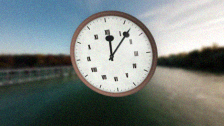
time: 12:07
